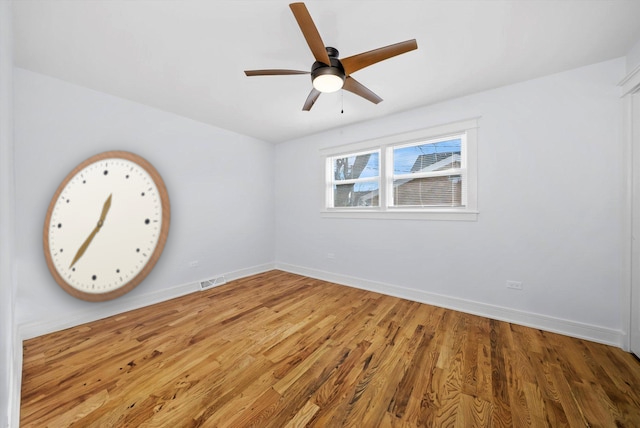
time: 12:36
